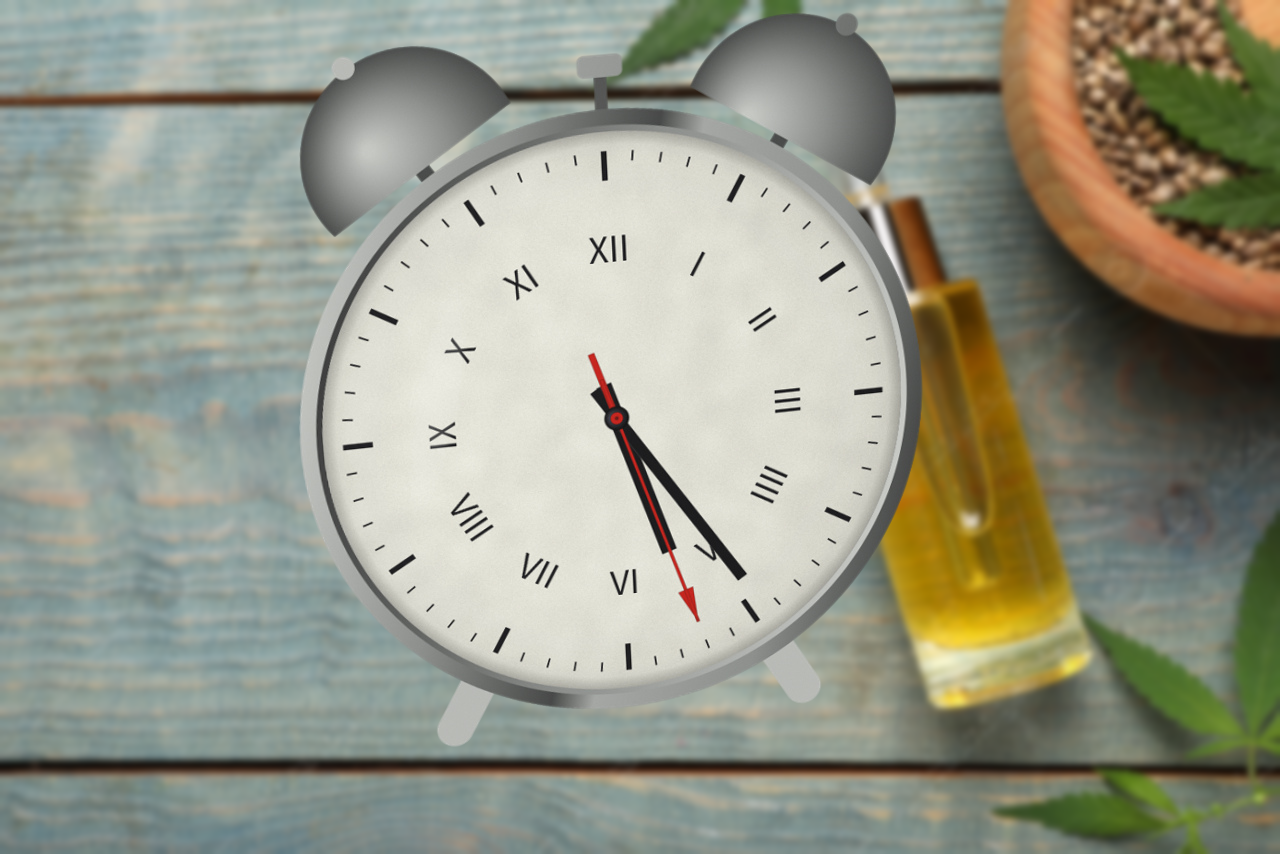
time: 5:24:27
